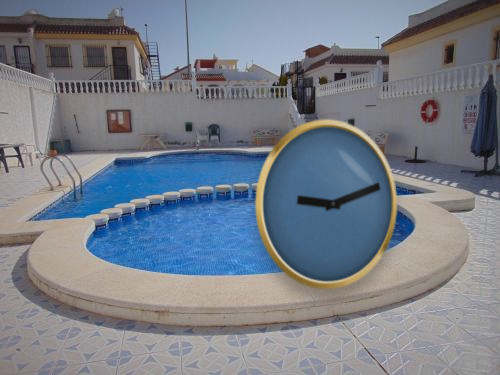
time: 9:12
